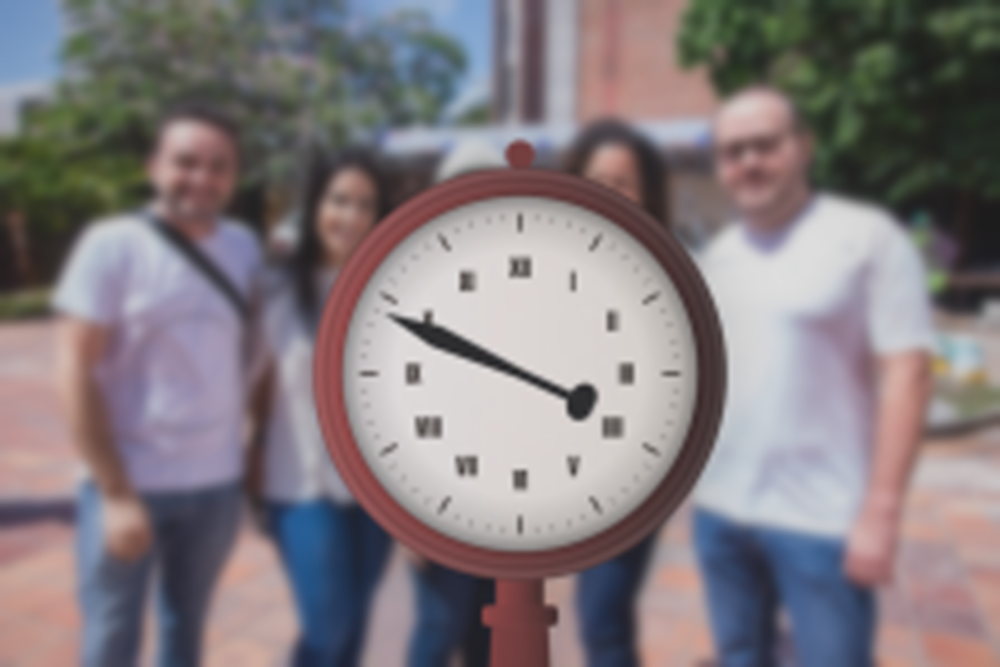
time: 3:49
